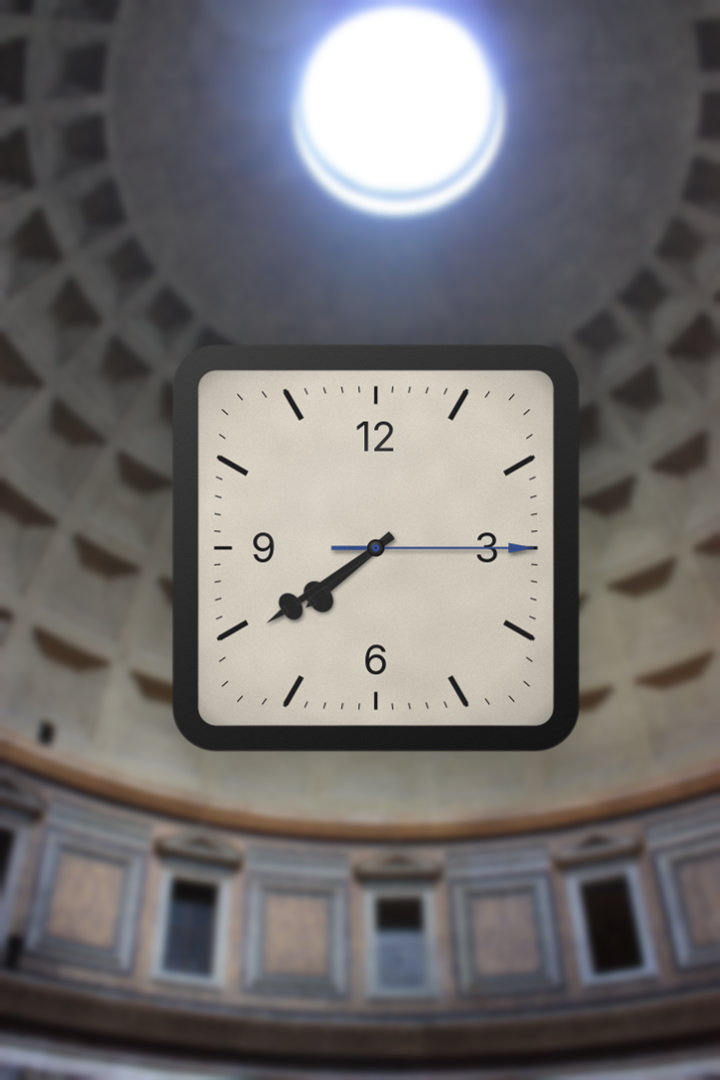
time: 7:39:15
